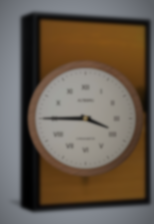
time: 3:45
